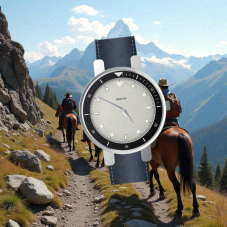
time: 4:51
